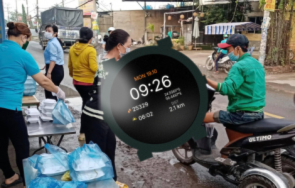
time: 9:26
